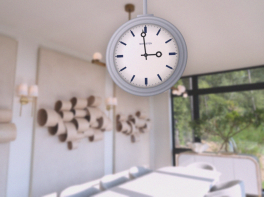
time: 2:59
